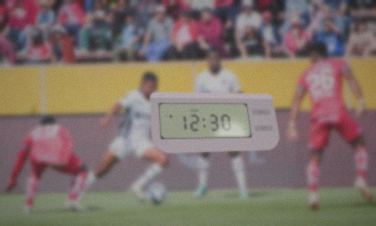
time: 12:30
